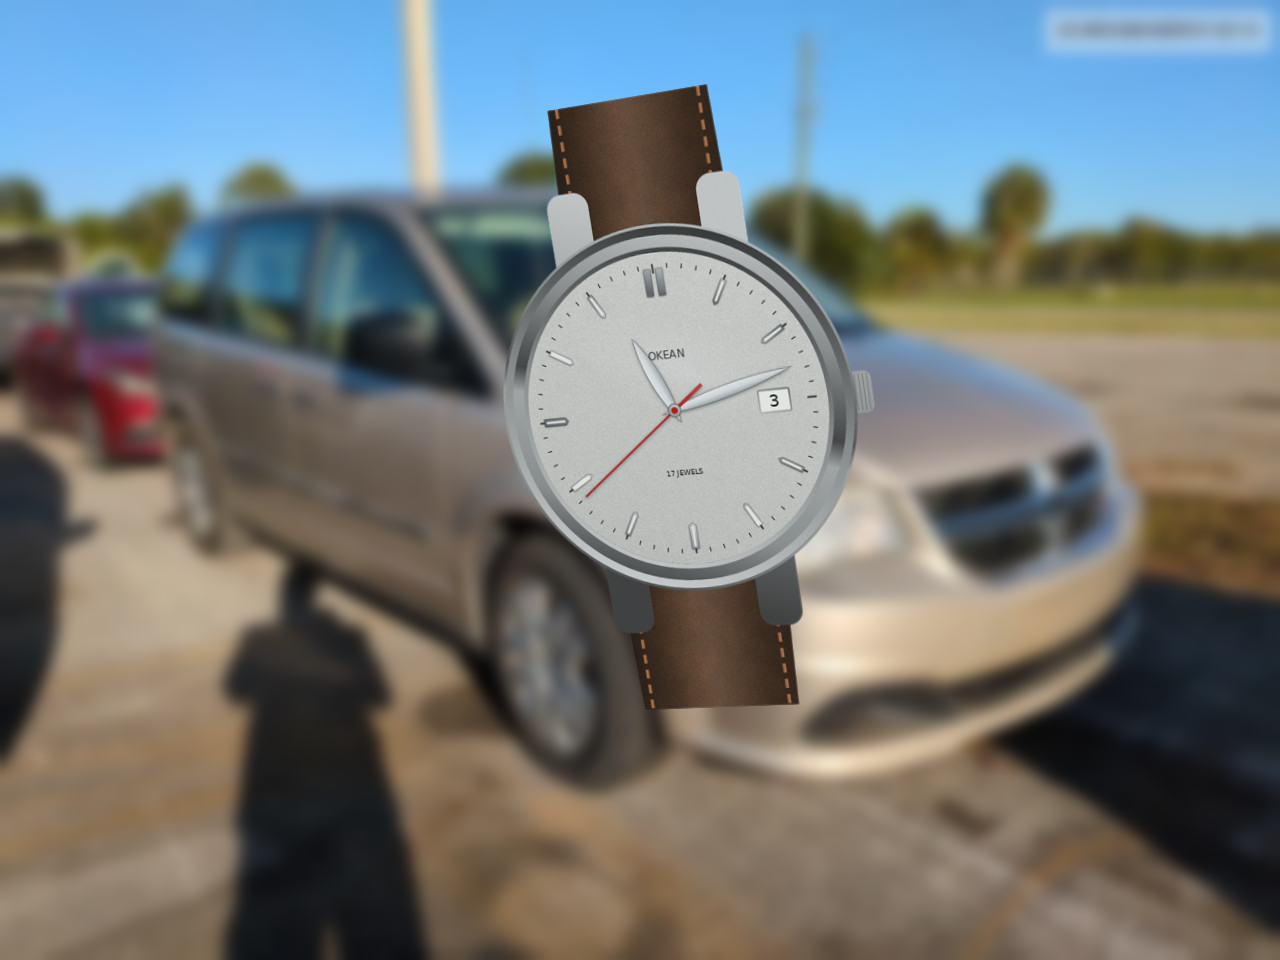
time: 11:12:39
